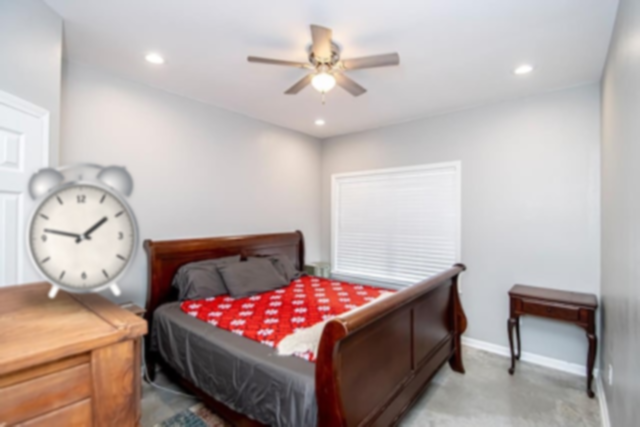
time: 1:47
